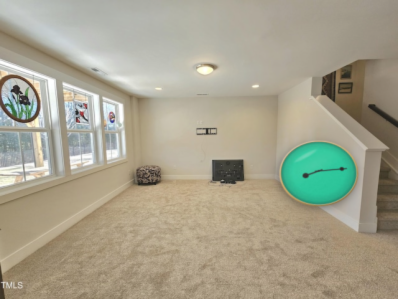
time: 8:14
